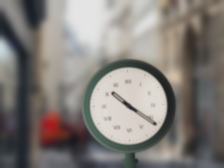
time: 10:21
